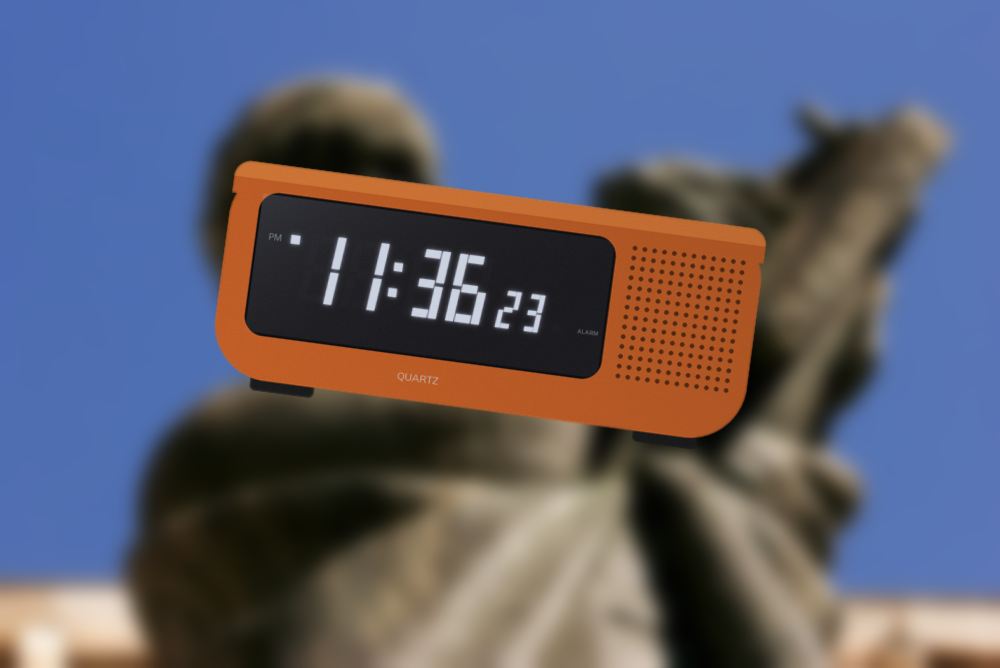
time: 11:36:23
